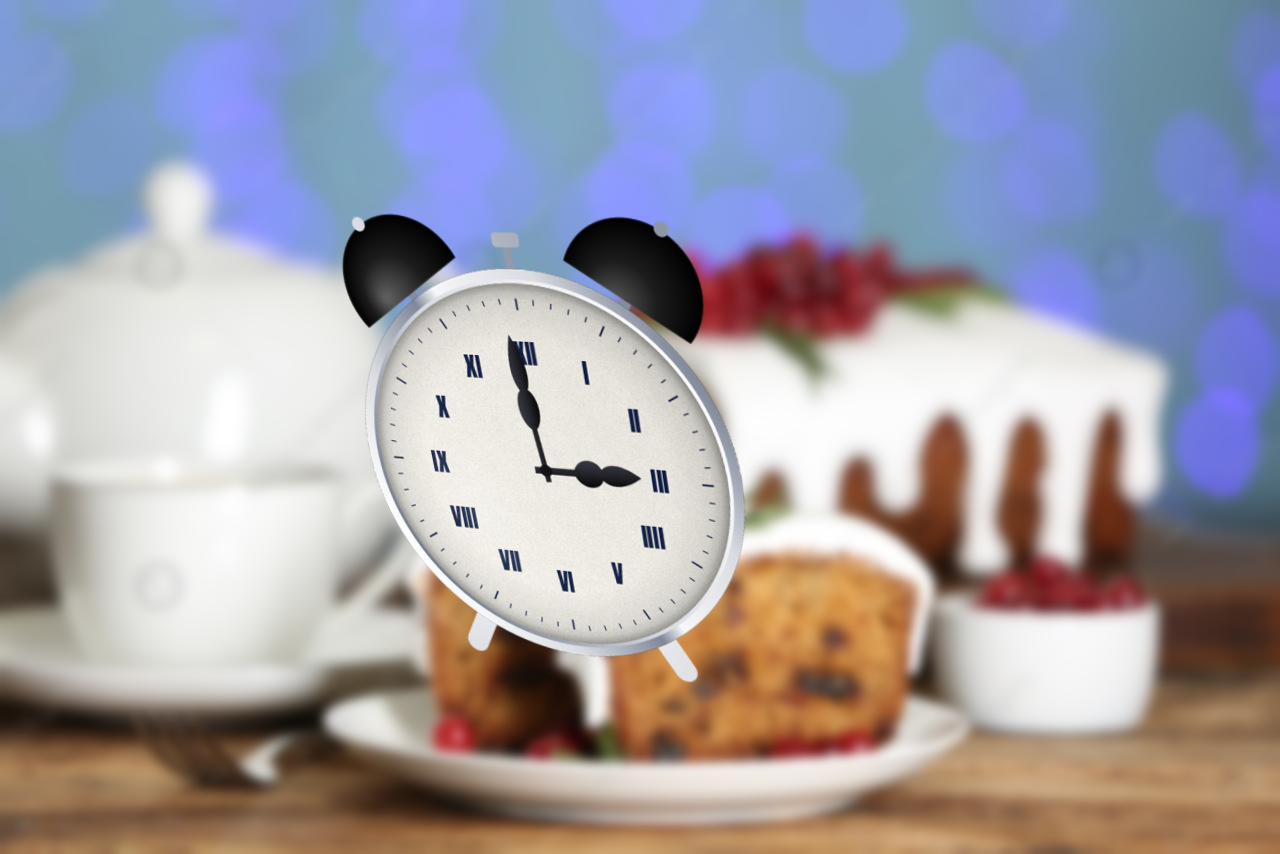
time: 2:59
